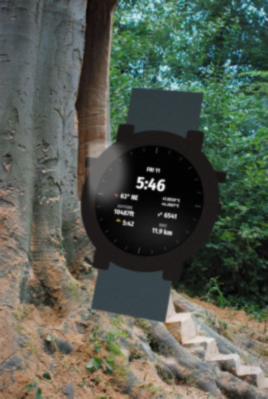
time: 5:46
